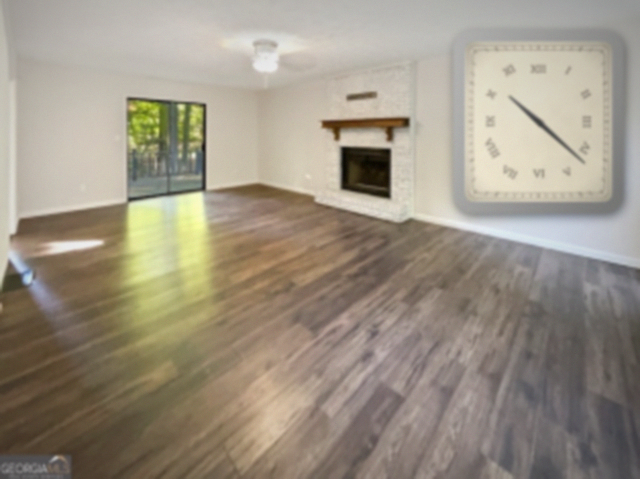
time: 10:22
